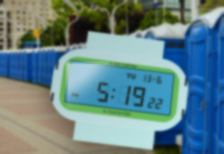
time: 5:19
